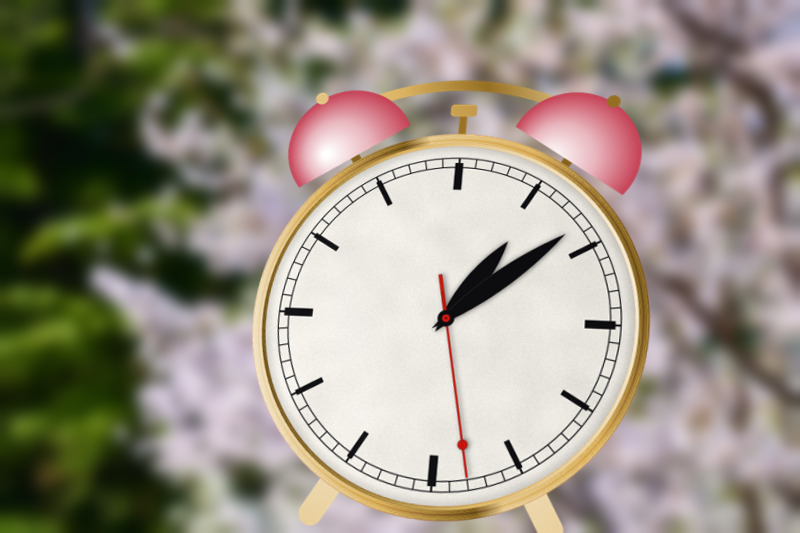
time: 1:08:28
